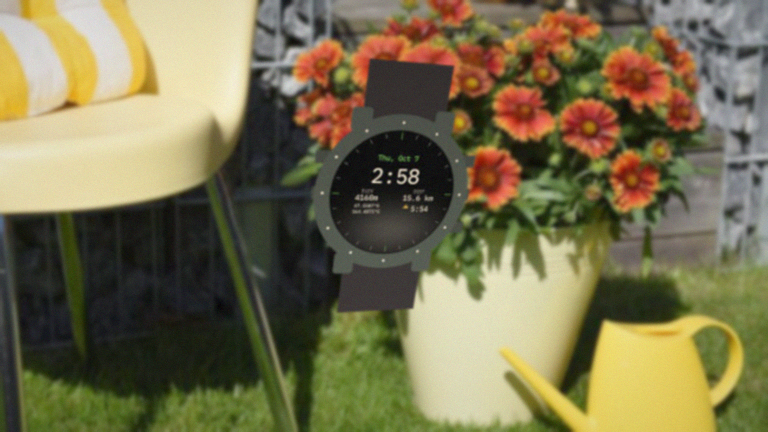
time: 2:58
